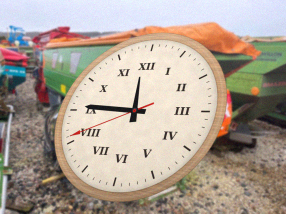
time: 11:45:41
